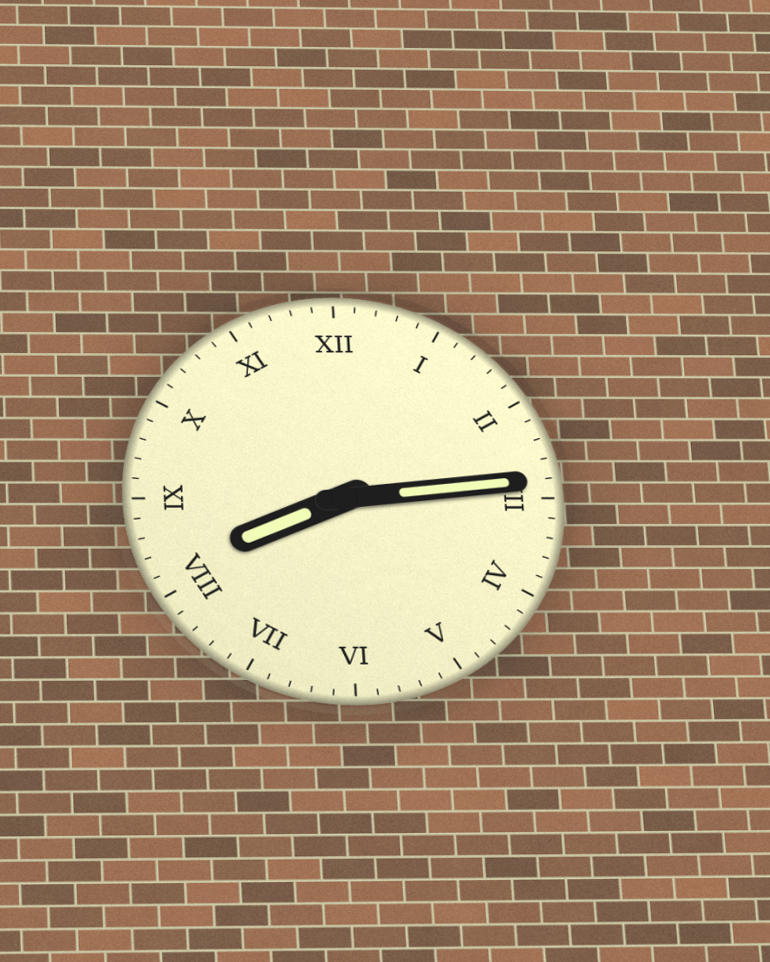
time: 8:14
